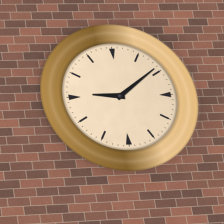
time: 9:09
